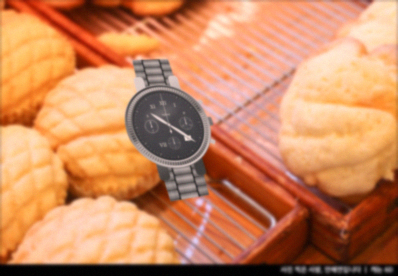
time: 10:22
